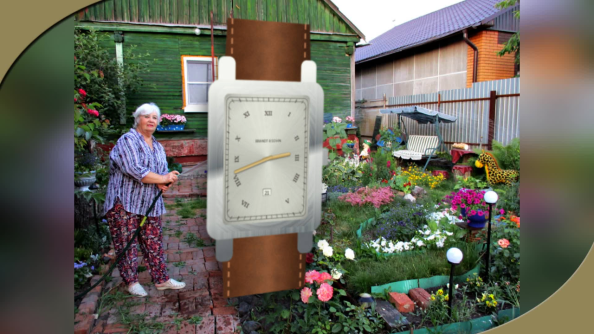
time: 2:42
